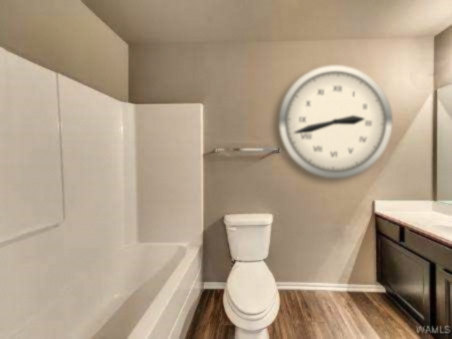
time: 2:42
